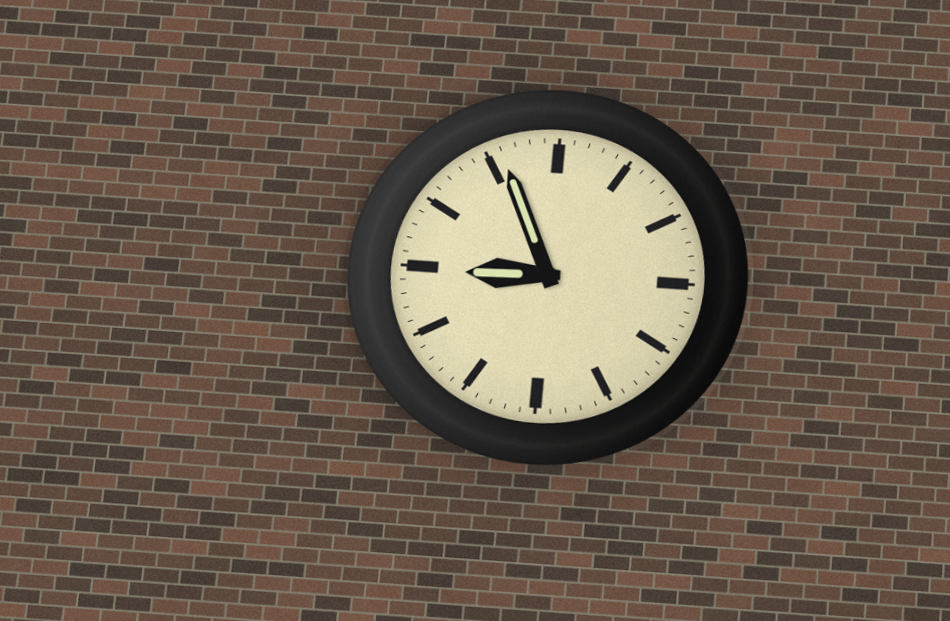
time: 8:56
